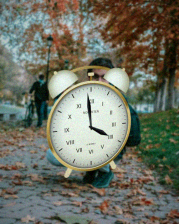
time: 3:59
